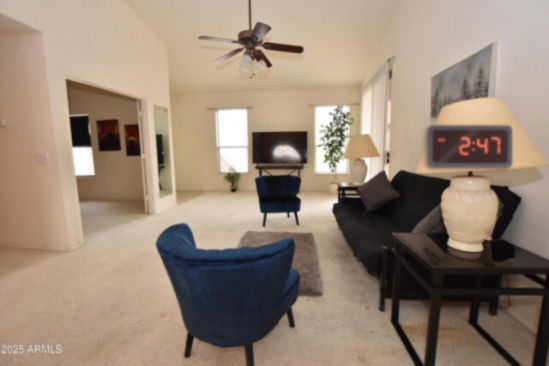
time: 2:47
